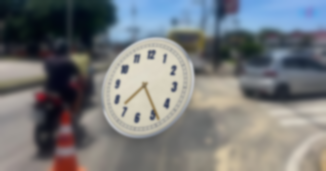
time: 7:24
